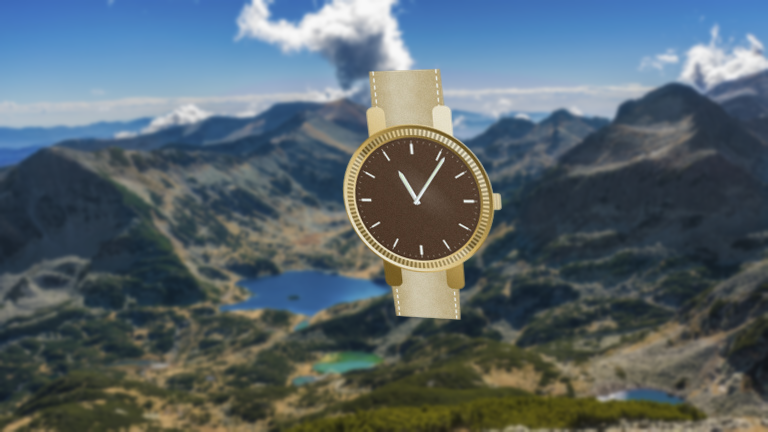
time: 11:06
